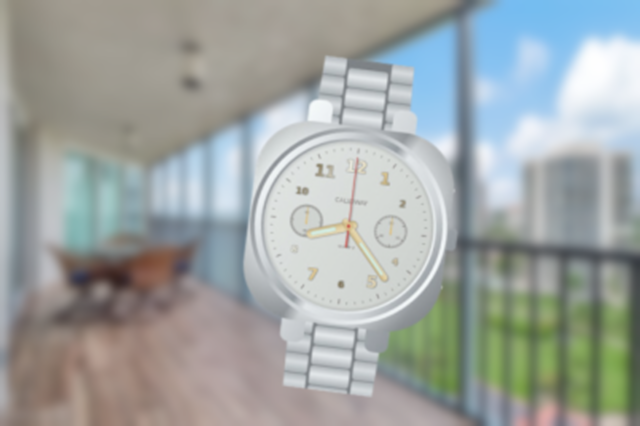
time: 8:23
